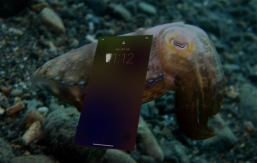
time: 11:12
